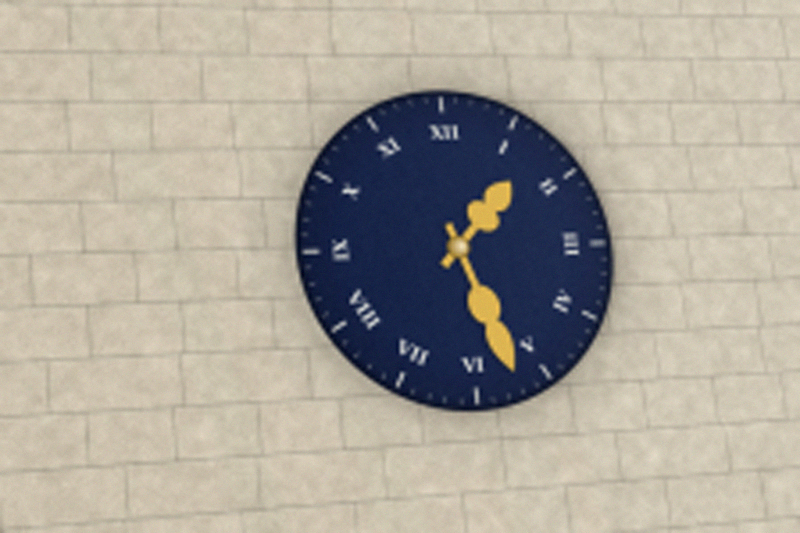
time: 1:27
